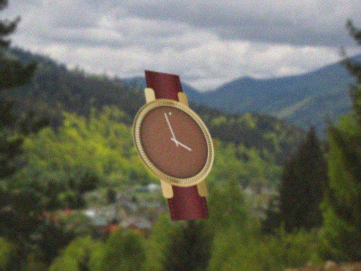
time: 3:58
